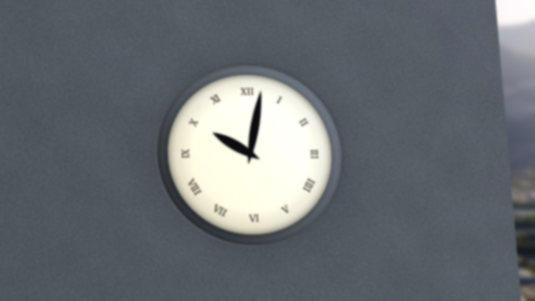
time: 10:02
